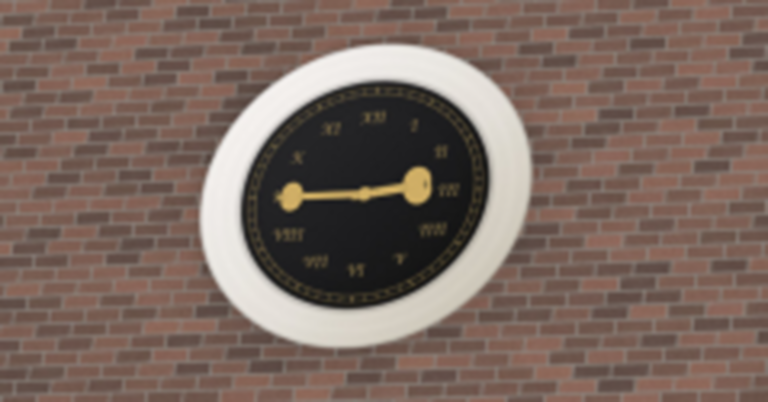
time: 2:45
